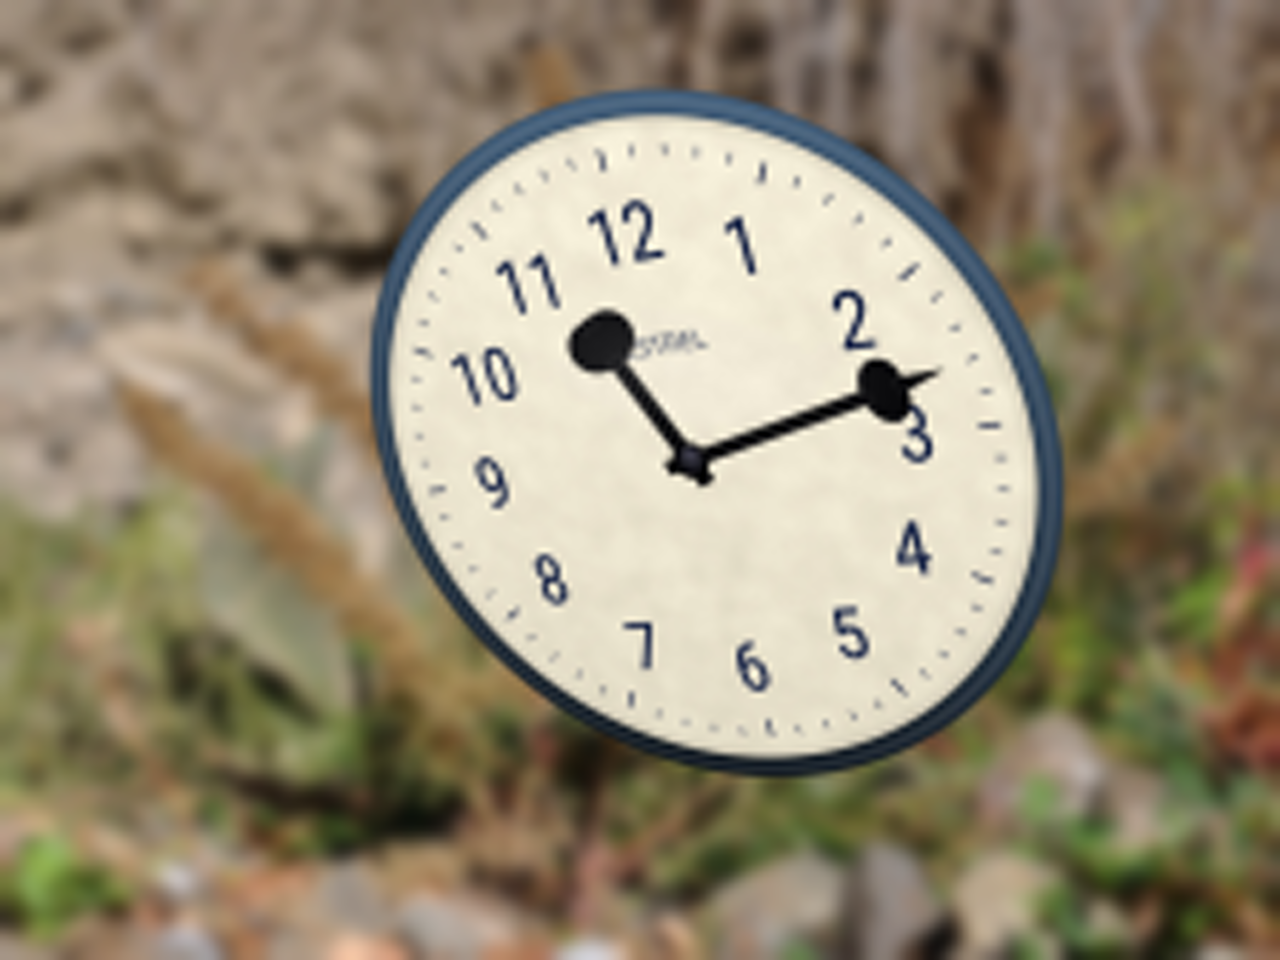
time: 11:13
